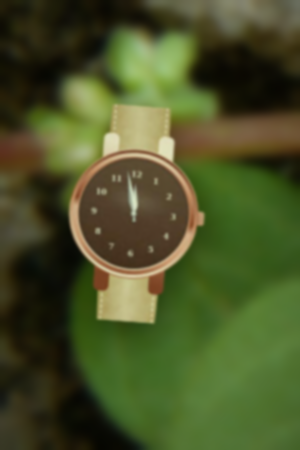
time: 11:58
